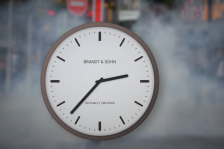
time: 2:37
